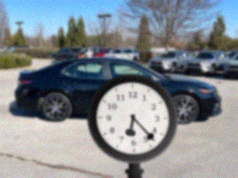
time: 6:23
